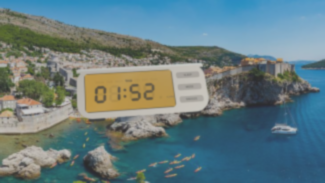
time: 1:52
